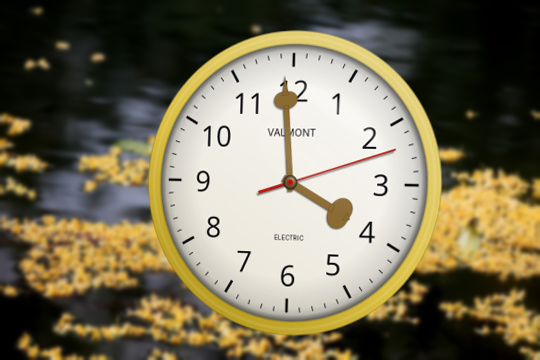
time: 3:59:12
